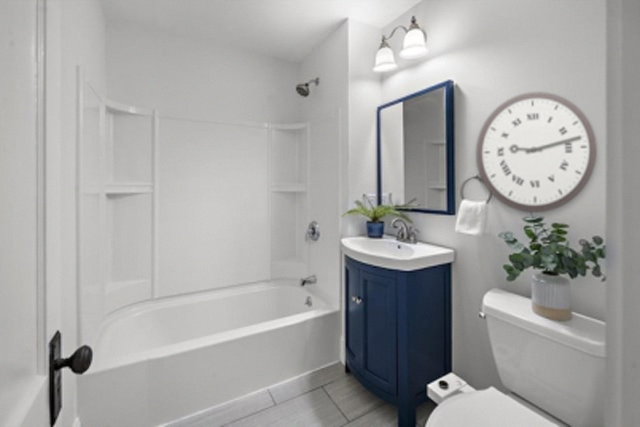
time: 9:13
